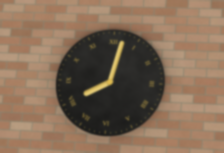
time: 8:02
